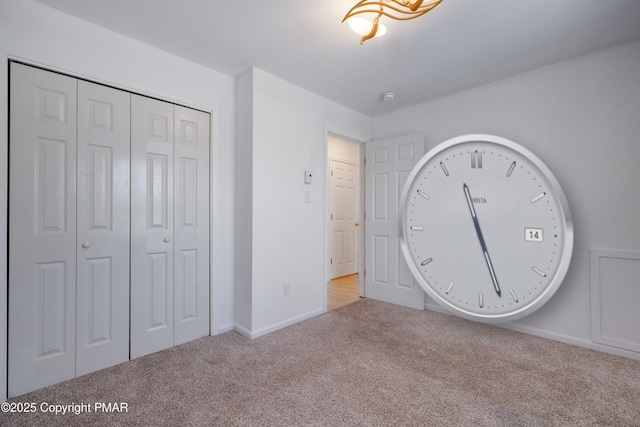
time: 11:27
